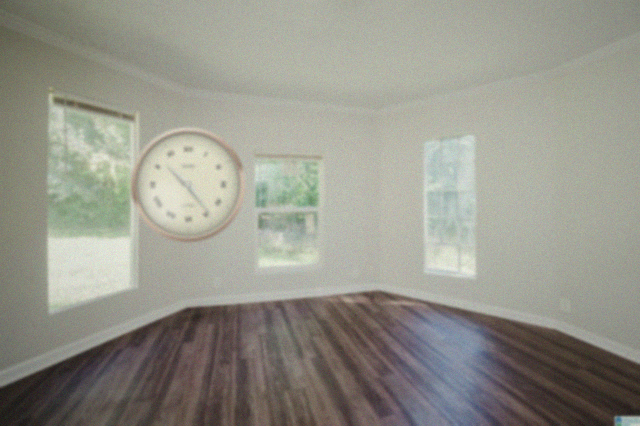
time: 10:24
